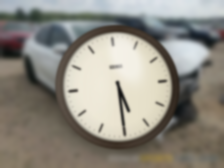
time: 5:30
